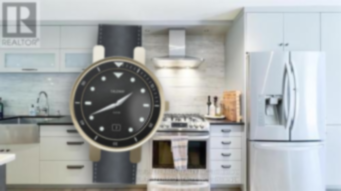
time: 1:41
